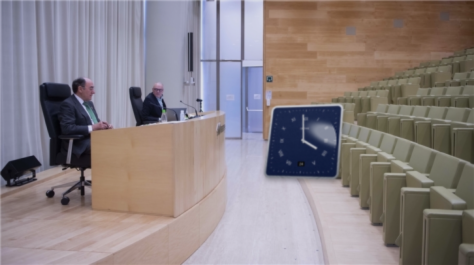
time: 3:59
